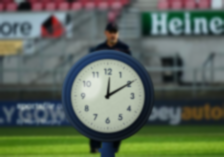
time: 12:10
